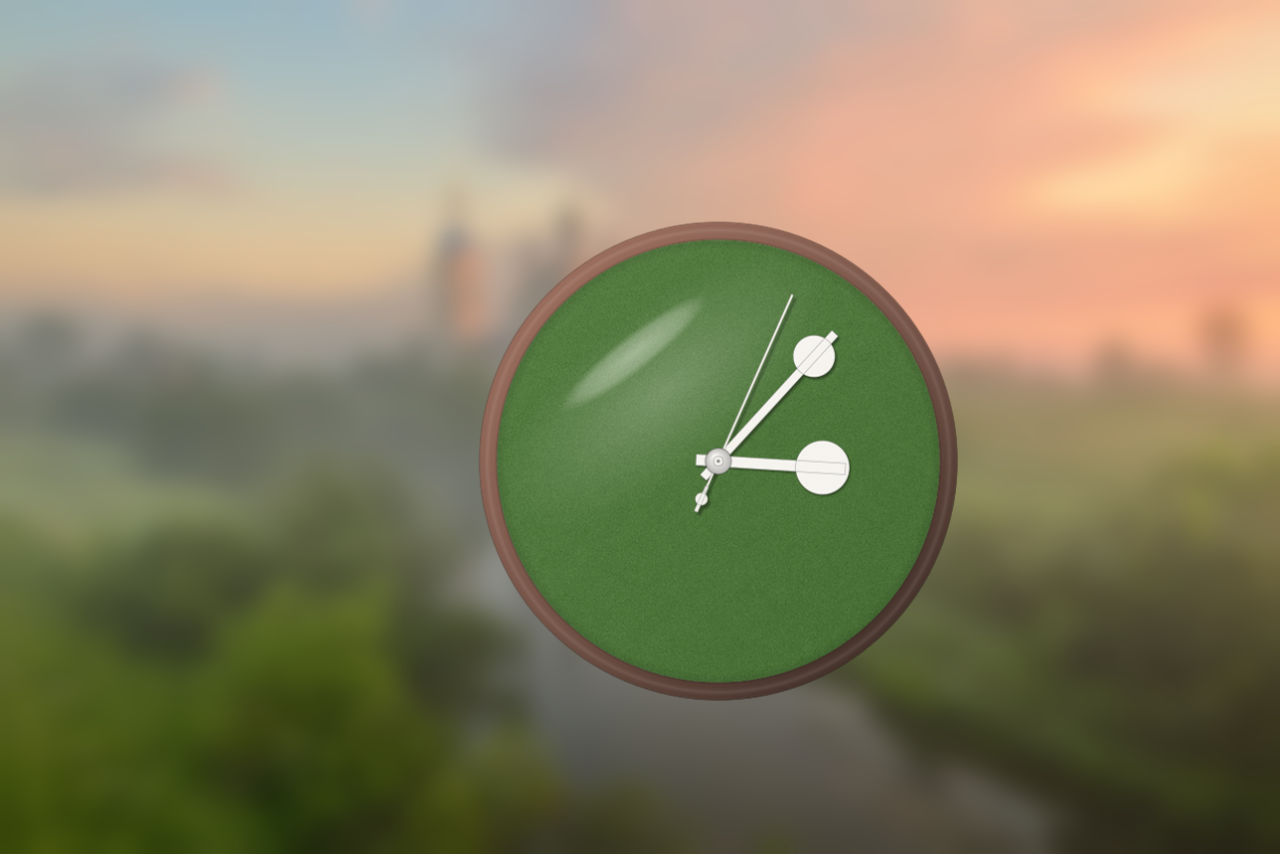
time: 3:07:04
